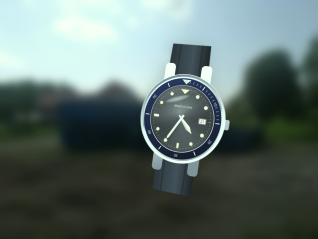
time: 4:35
